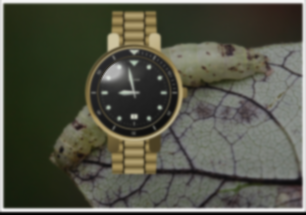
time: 8:58
